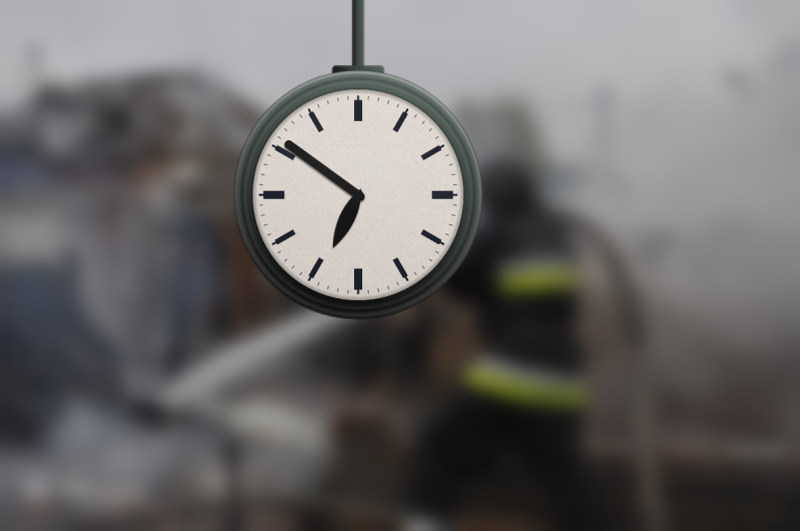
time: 6:51
